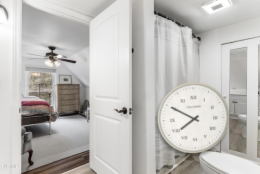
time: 7:50
